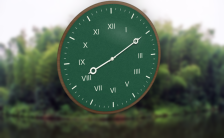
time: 8:10
